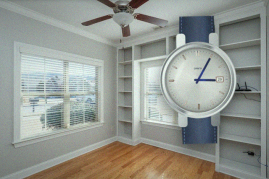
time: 3:05
